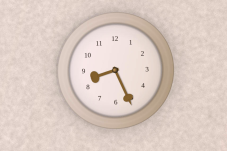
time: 8:26
